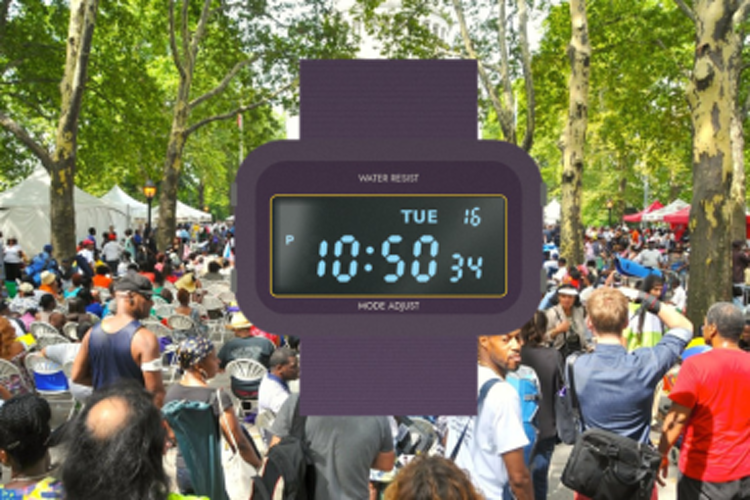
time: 10:50:34
